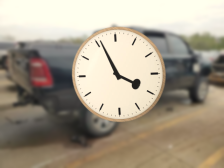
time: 3:56
